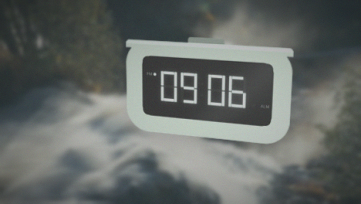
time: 9:06
